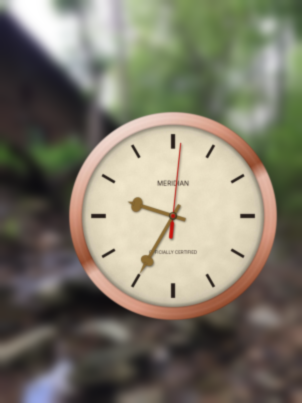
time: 9:35:01
